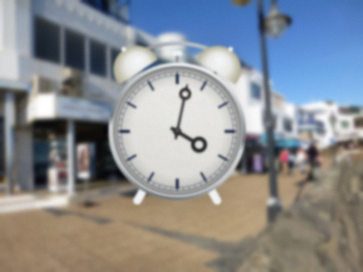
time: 4:02
